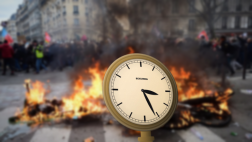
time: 3:26
